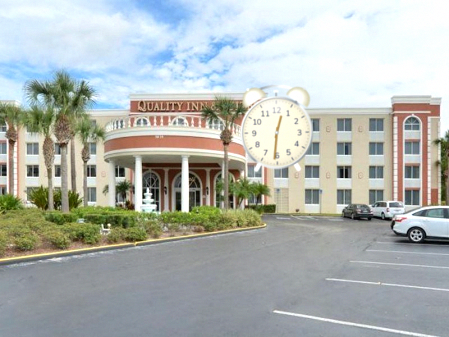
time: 12:31
